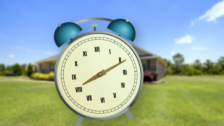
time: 8:11
